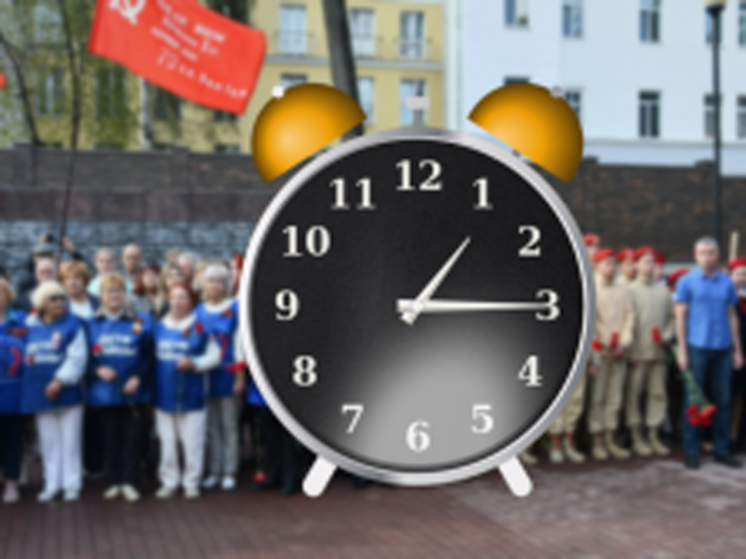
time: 1:15
